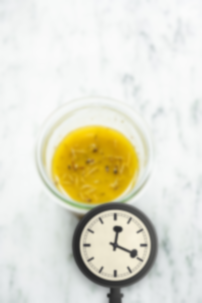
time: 12:19
